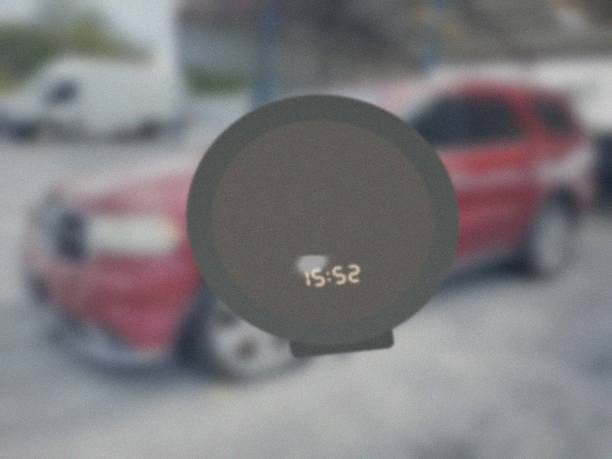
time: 15:52
